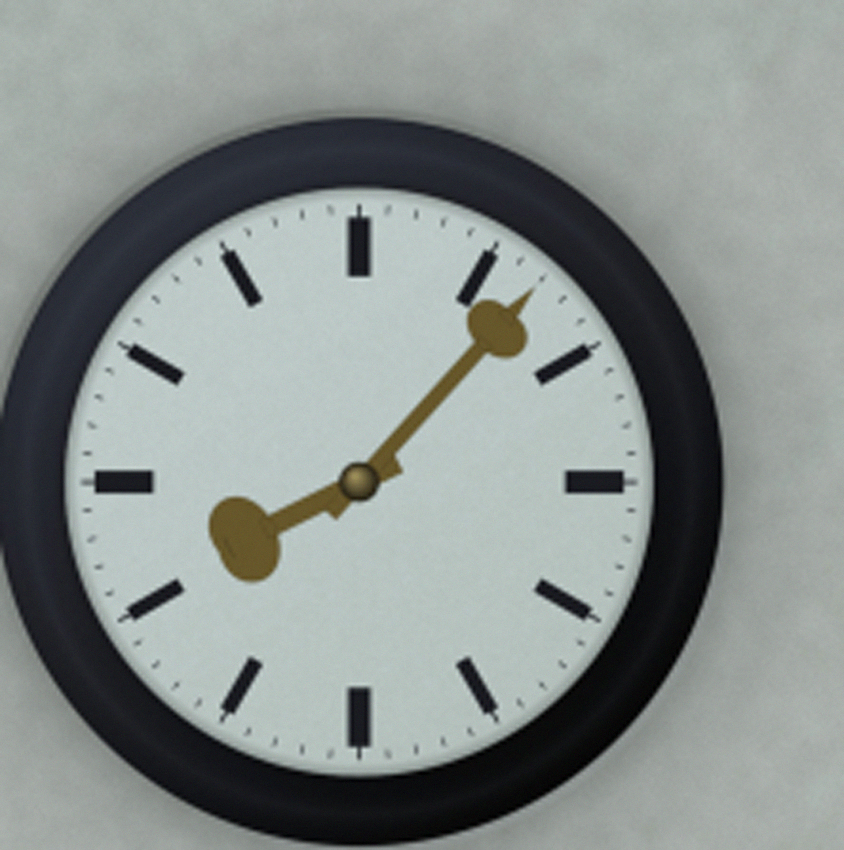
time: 8:07
